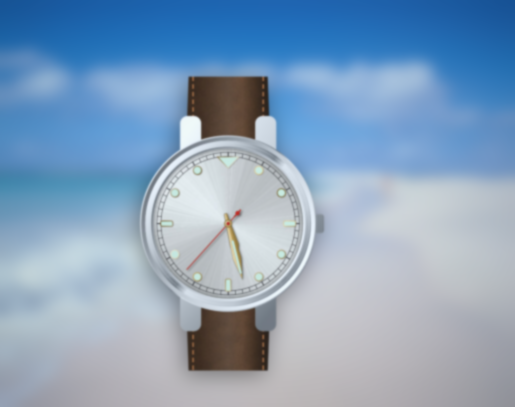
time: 5:27:37
